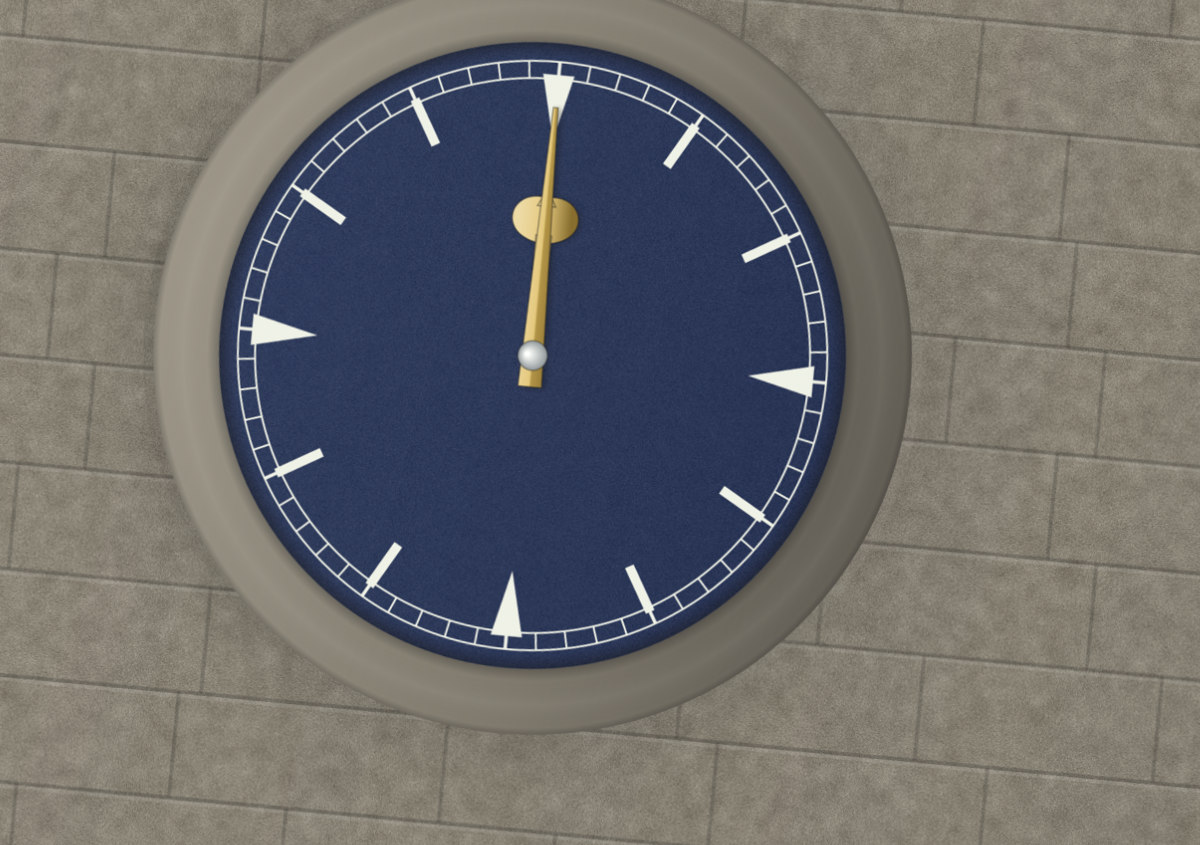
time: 12:00
